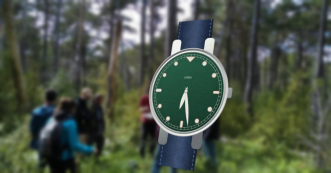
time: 6:28
